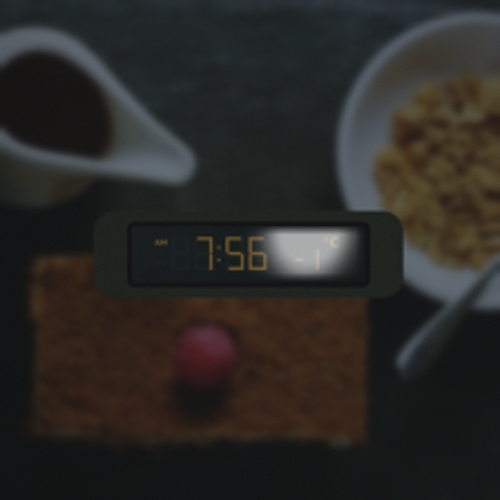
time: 7:56
